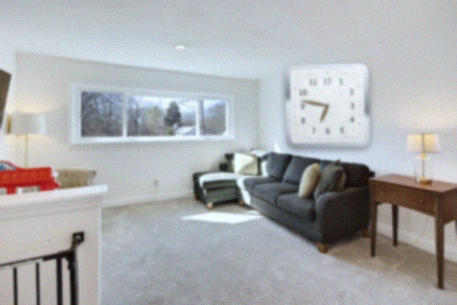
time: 6:47
